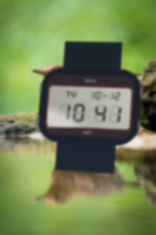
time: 10:41
